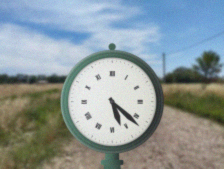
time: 5:22
